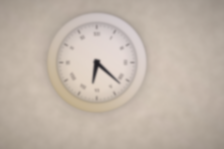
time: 6:22
